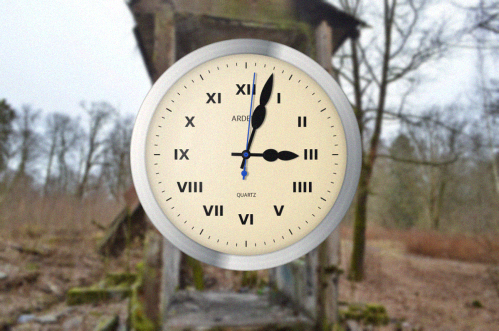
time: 3:03:01
